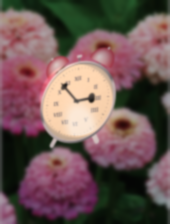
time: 2:53
